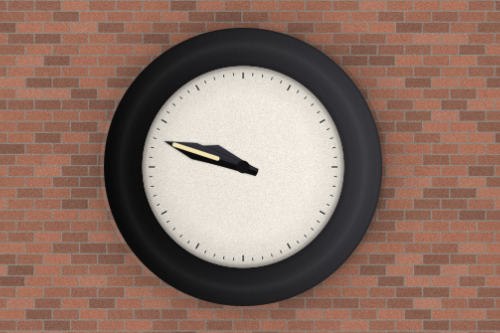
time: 9:48
